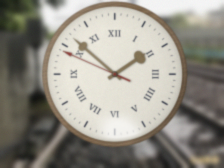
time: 1:51:49
